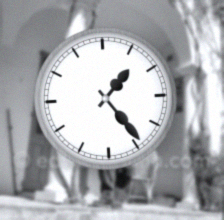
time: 1:24
